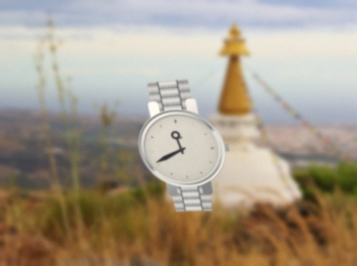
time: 11:41
